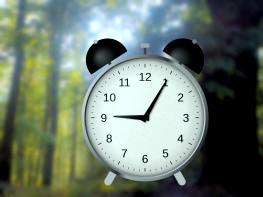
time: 9:05
